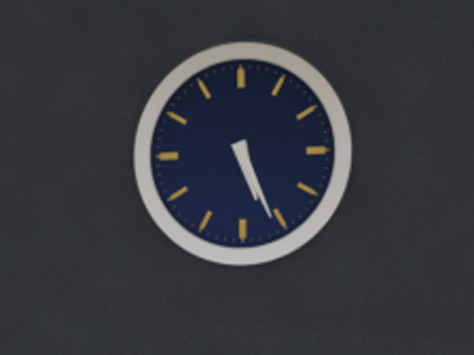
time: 5:26
